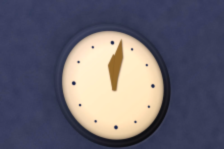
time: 12:02
